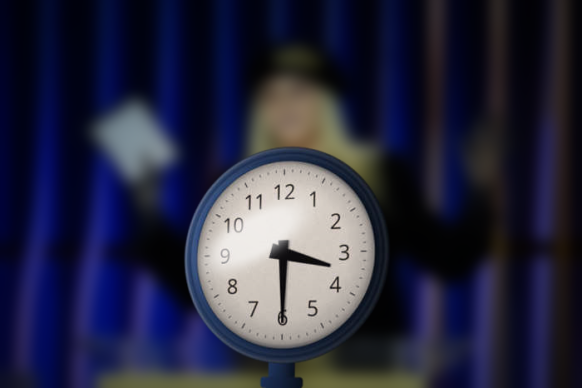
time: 3:30
